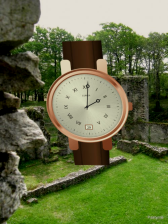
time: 2:01
